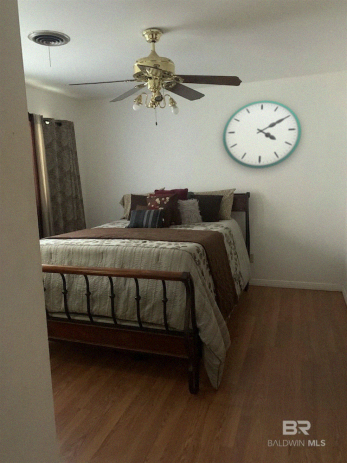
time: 4:10
